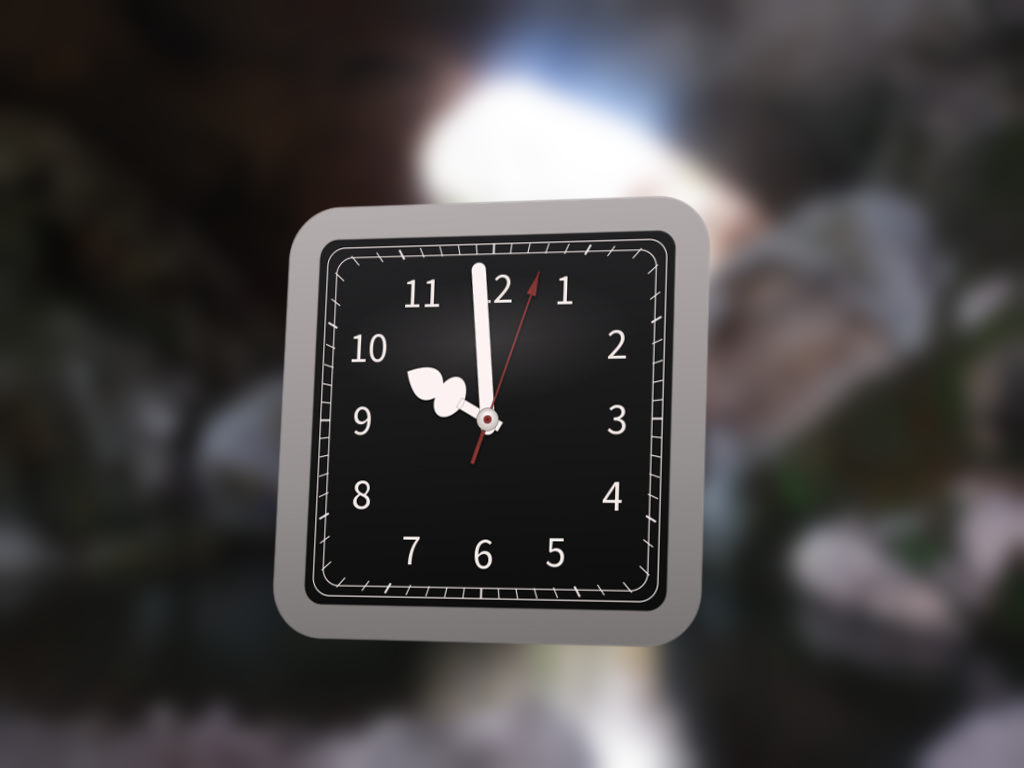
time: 9:59:03
